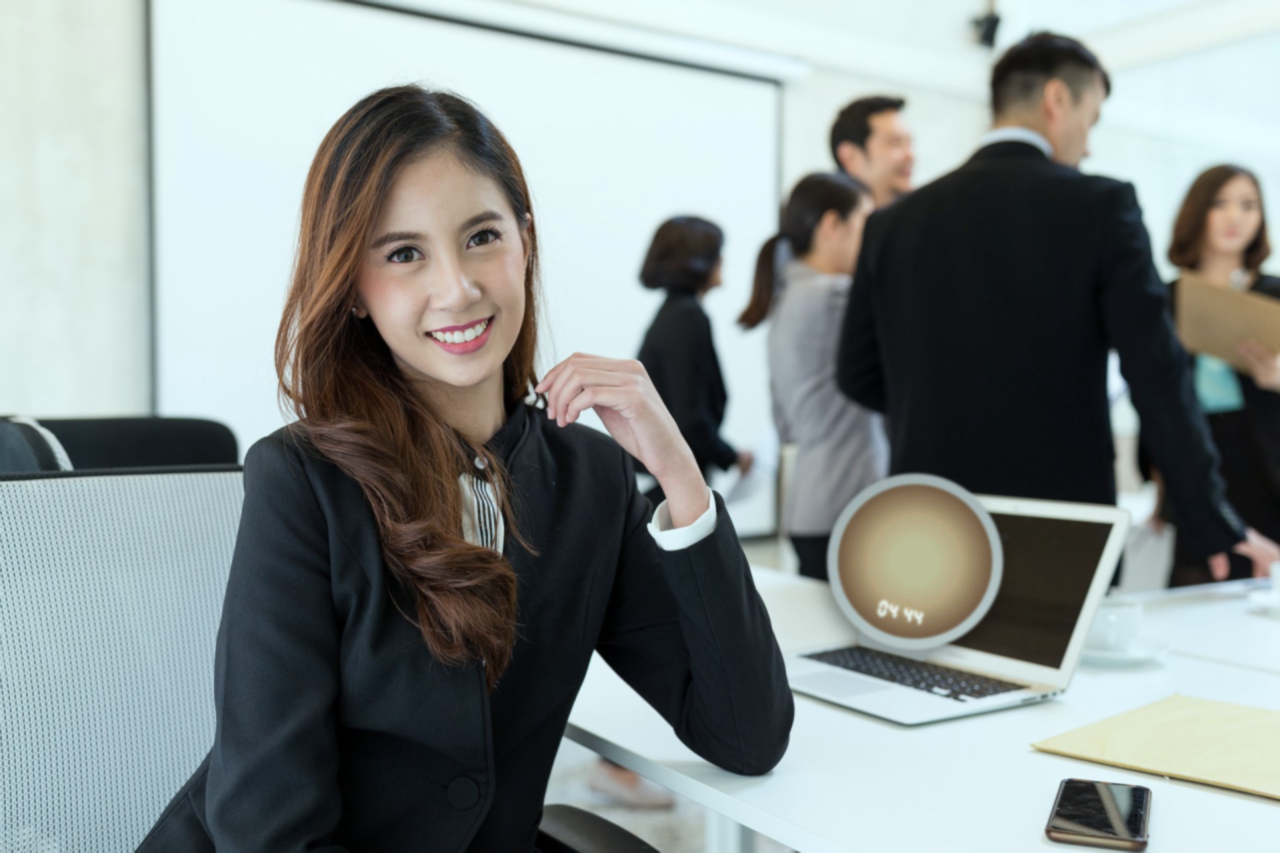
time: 4:44
